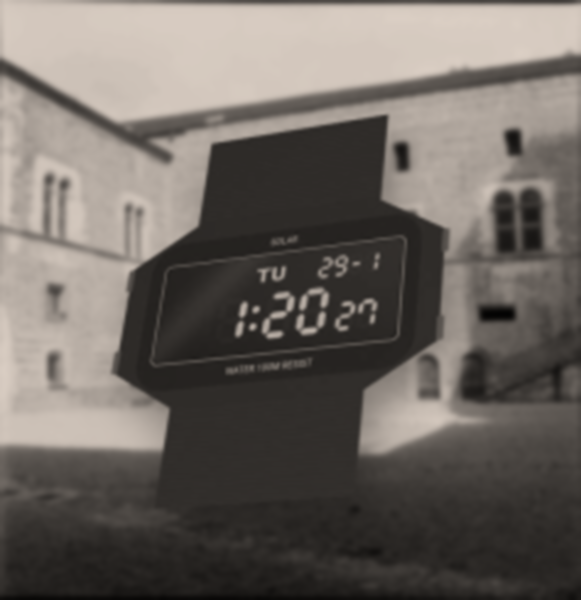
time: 1:20:27
